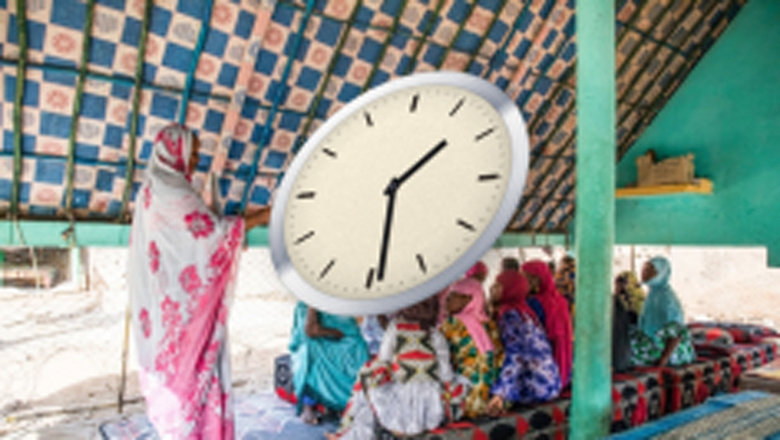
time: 1:29
